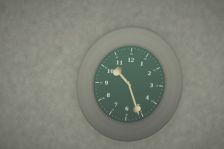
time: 10:26
